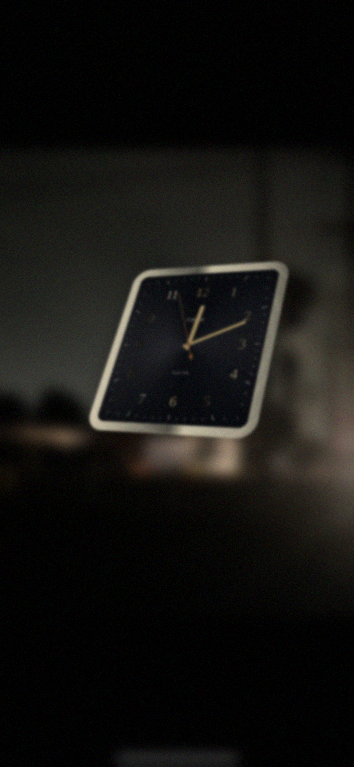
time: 12:10:56
